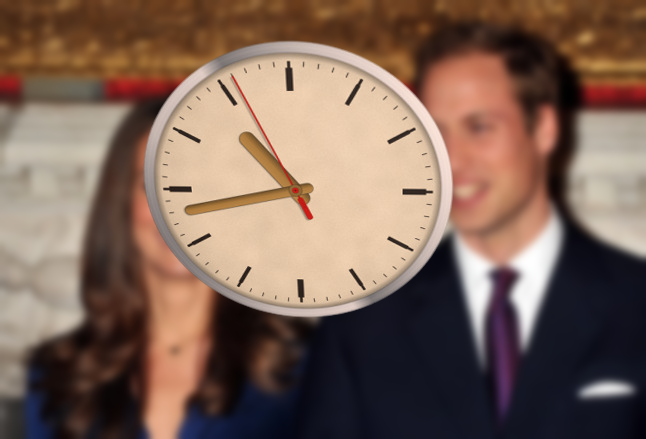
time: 10:42:56
